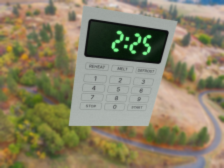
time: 2:25
